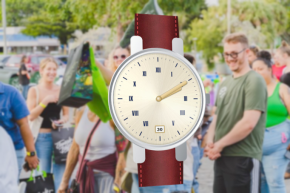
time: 2:10
